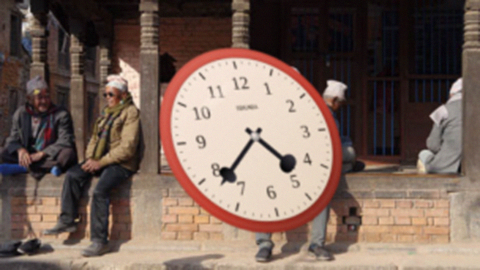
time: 4:38
